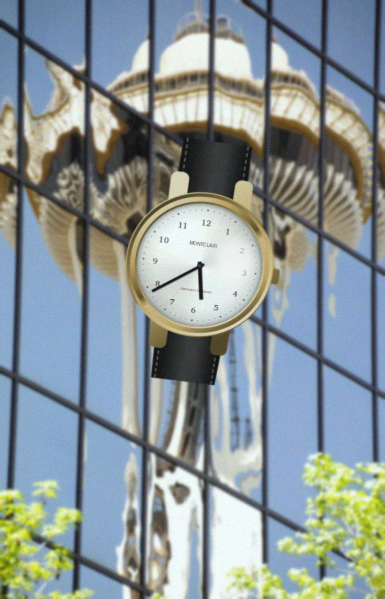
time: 5:39
